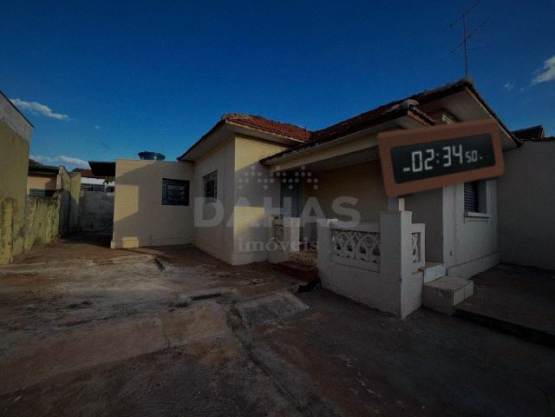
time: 2:34
